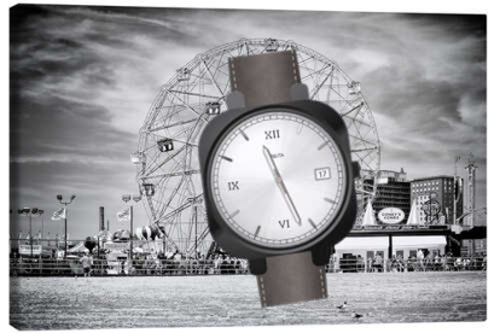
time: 11:27
